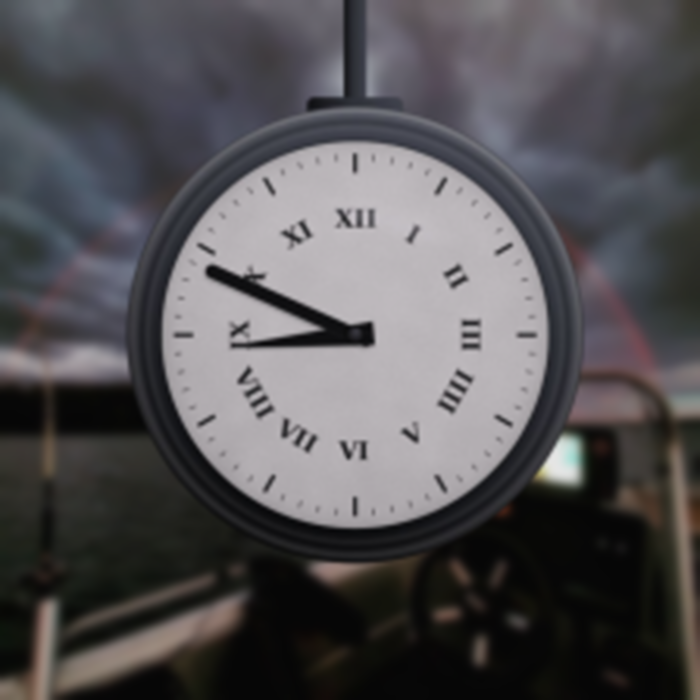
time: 8:49
